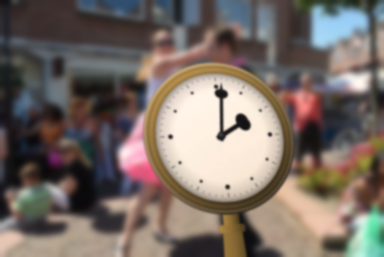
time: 2:01
